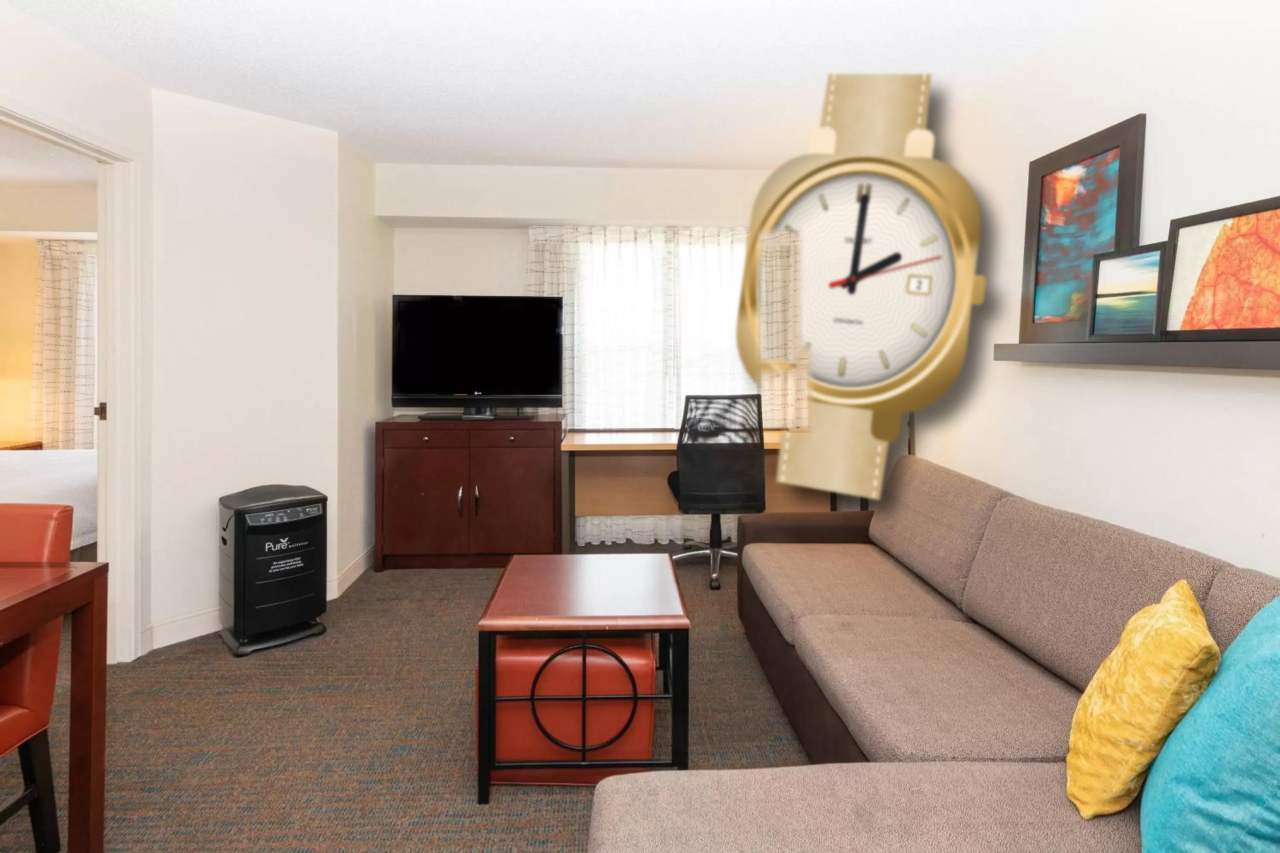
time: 2:00:12
